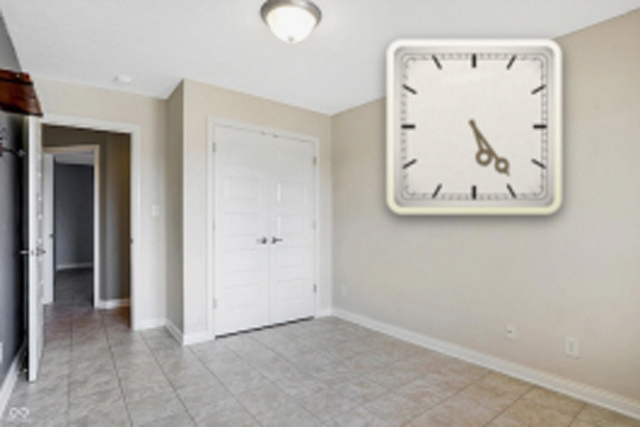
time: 5:24
